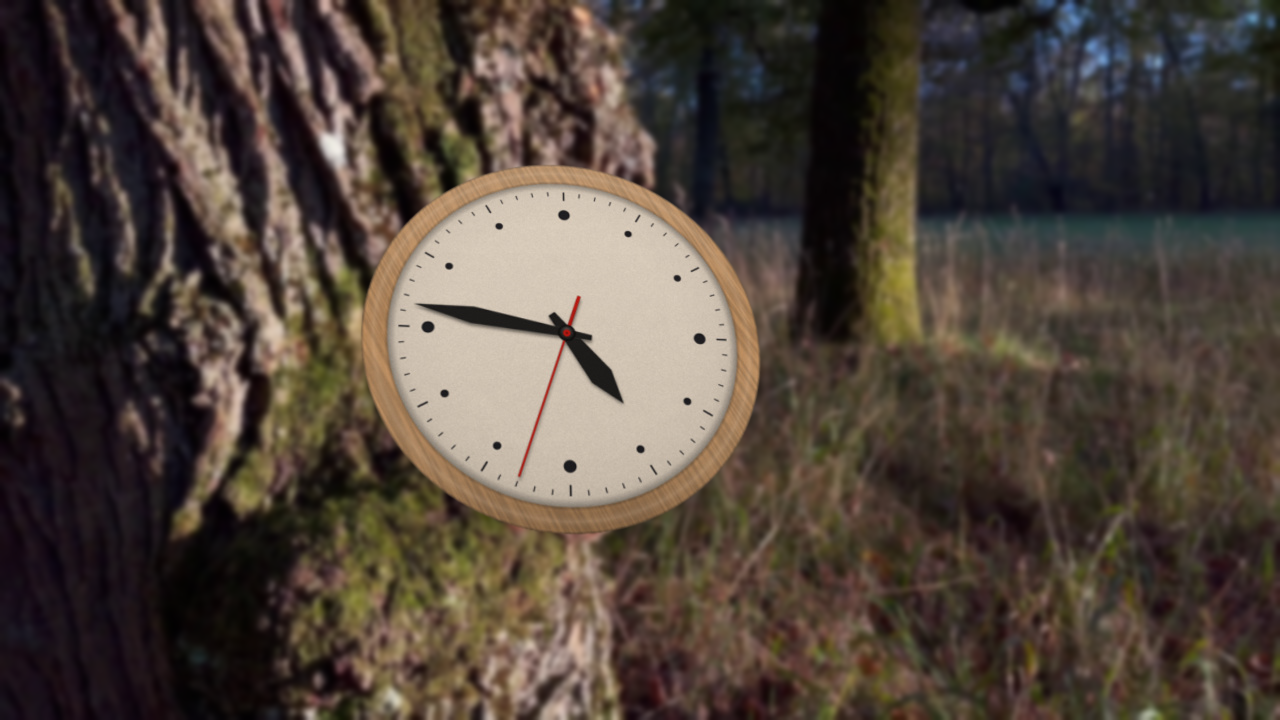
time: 4:46:33
